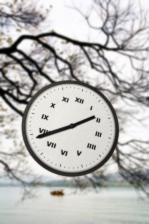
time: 1:39
